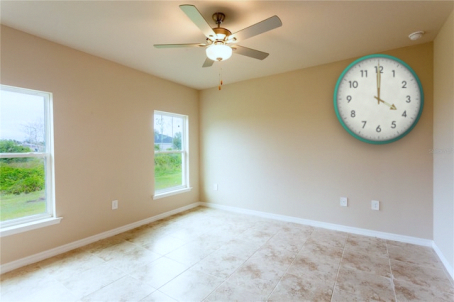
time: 4:00
